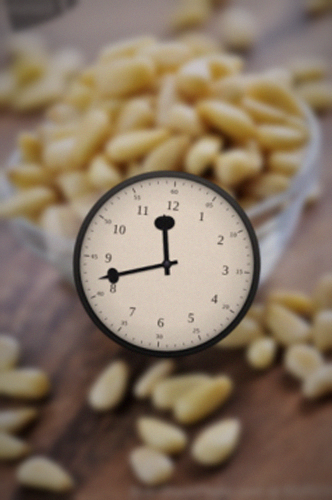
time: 11:42
